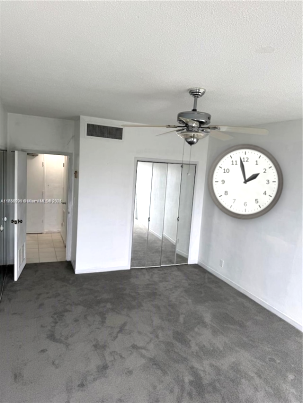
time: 1:58
